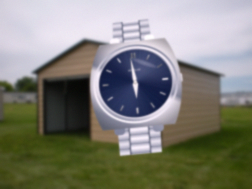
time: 5:59
